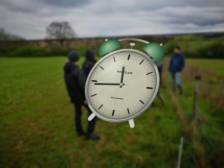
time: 11:44
